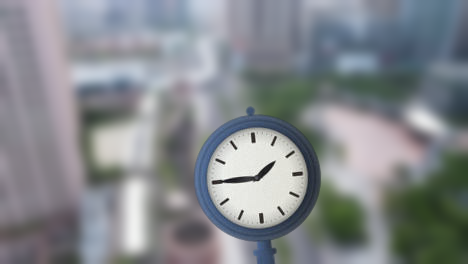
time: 1:45
